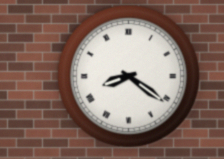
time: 8:21
